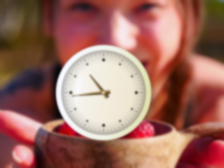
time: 10:44
